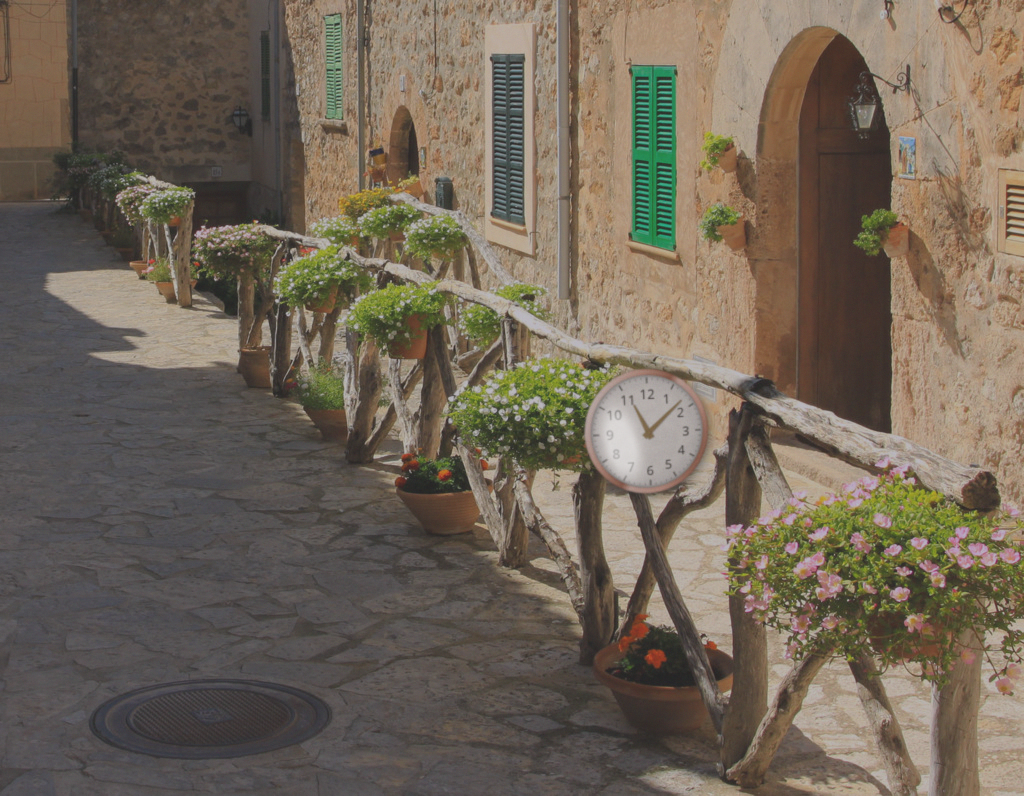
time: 11:08
